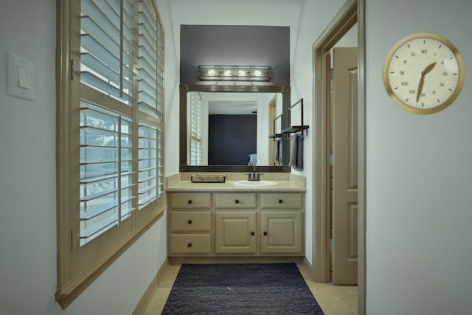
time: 1:32
